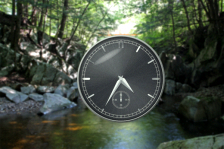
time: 4:35
